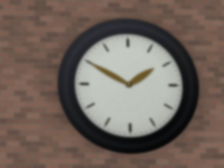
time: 1:50
